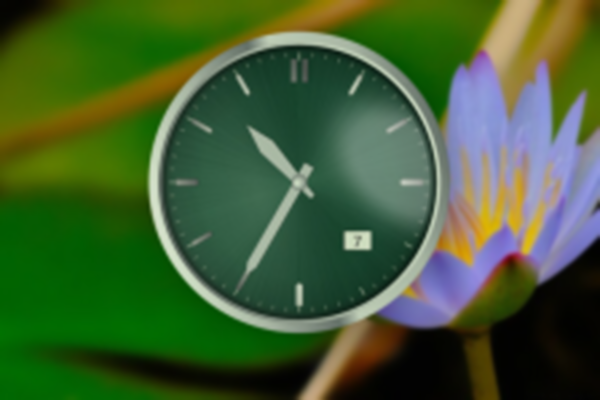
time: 10:35
